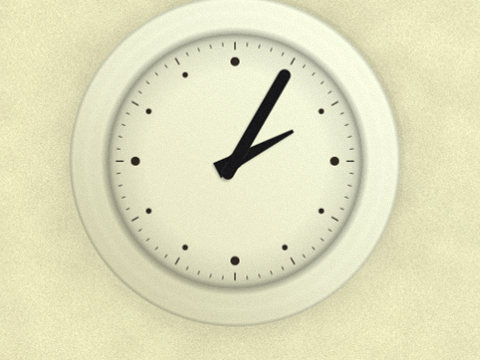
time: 2:05
